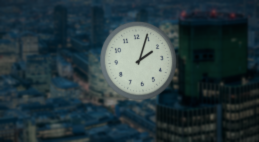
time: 2:04
